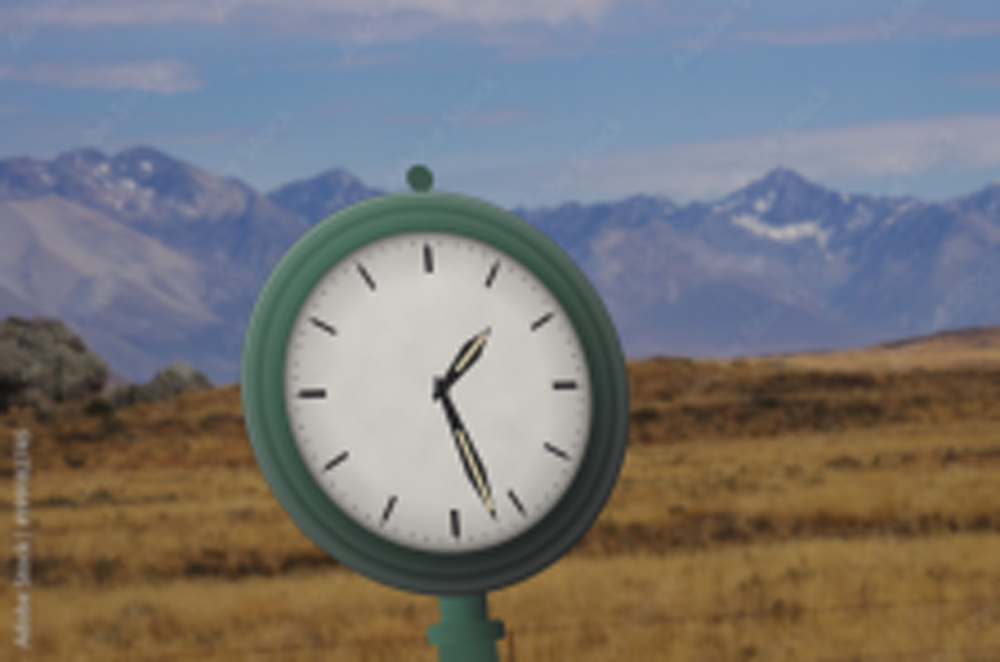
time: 1:27
